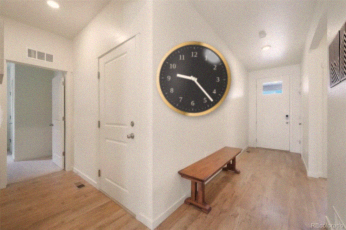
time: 9:23
